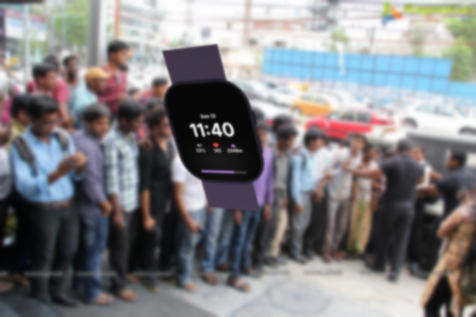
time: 11:40
